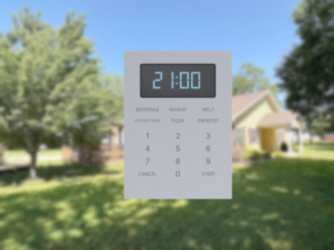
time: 21:00
